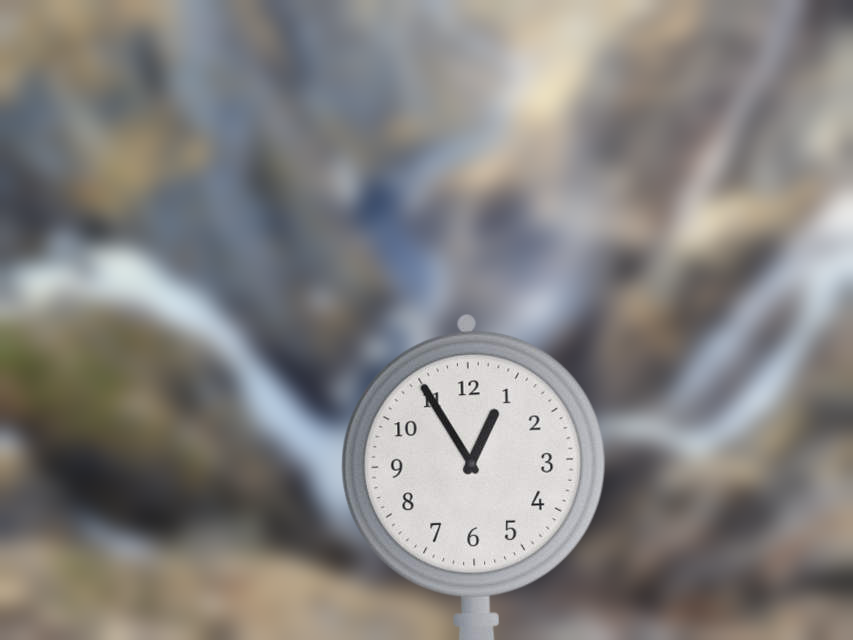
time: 12:55
